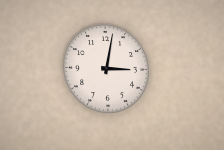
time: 3:02
